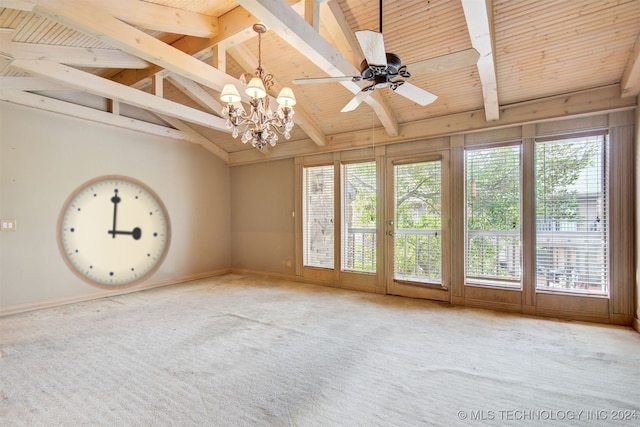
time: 3:00
